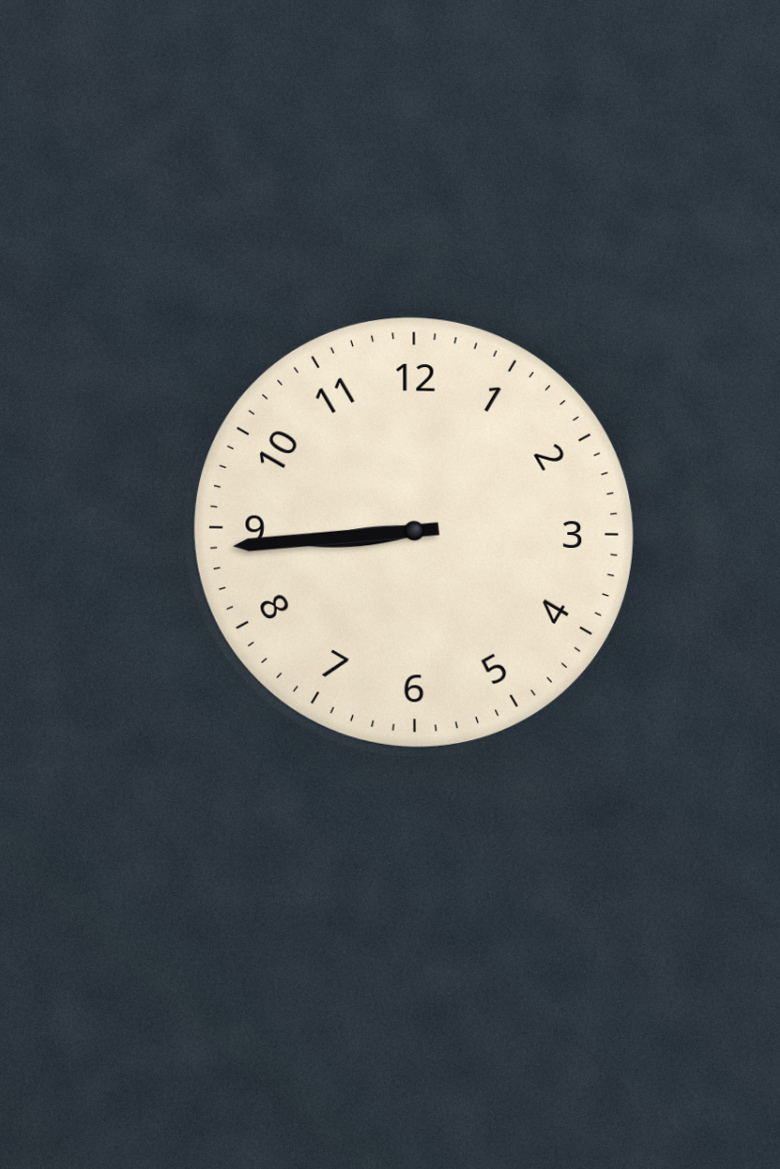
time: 8:44
